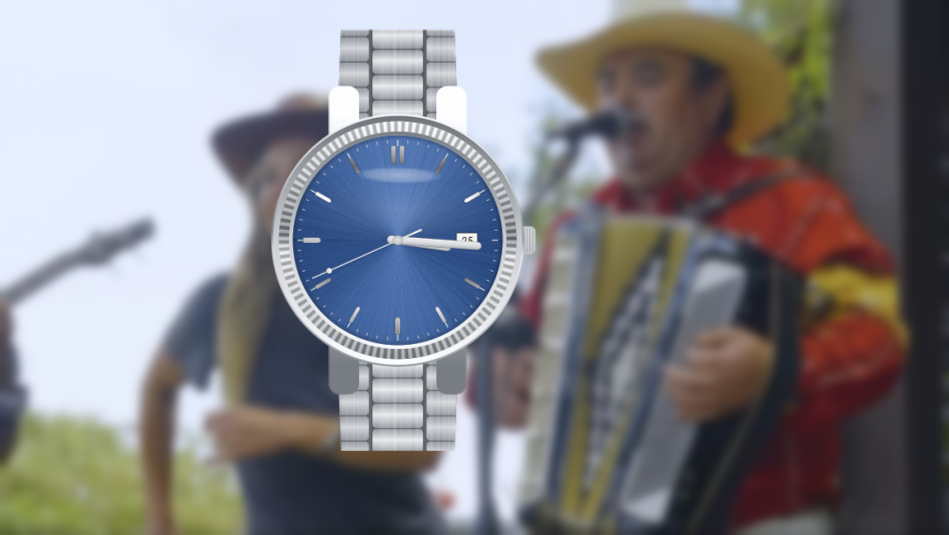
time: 3:15:41
